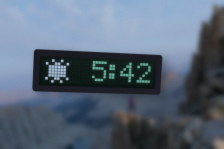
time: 5:42
